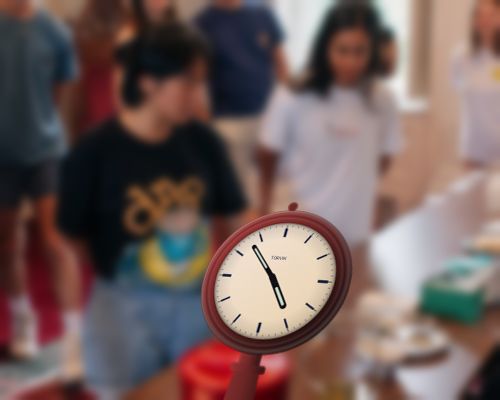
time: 4:53
